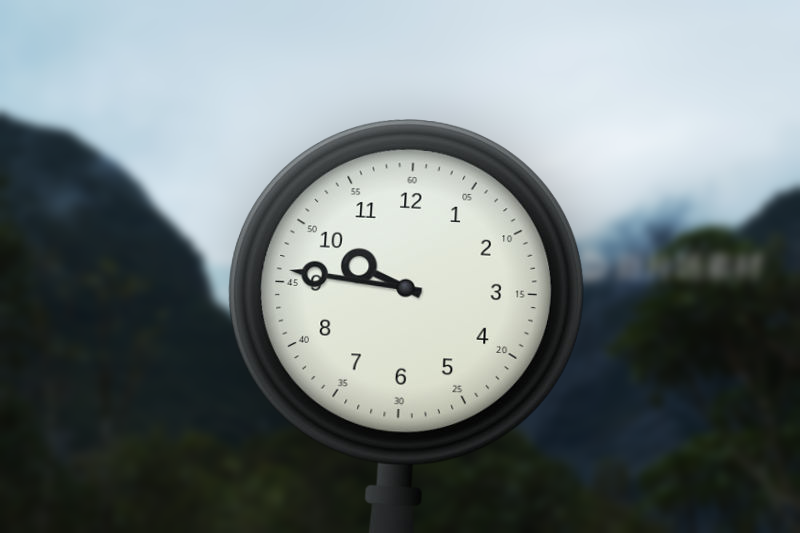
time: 9:46
